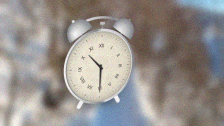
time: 10:30
